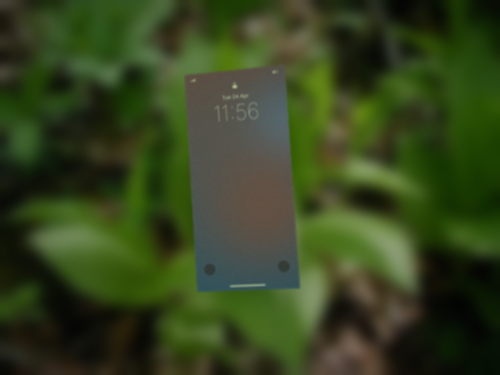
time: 11:56
